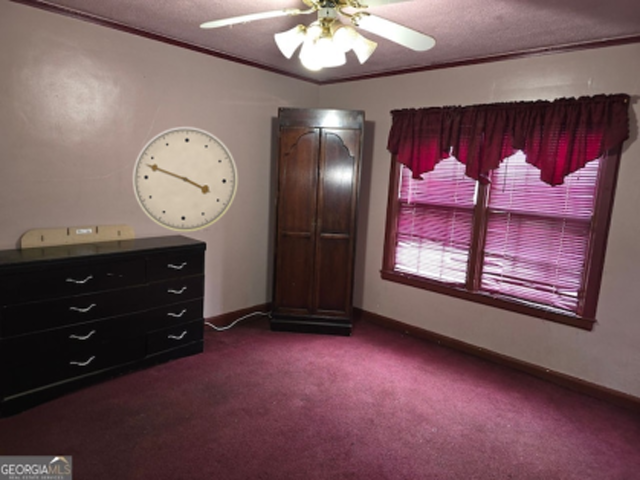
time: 3:48
